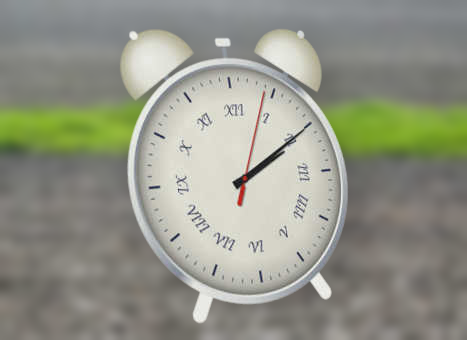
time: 2:10:04
